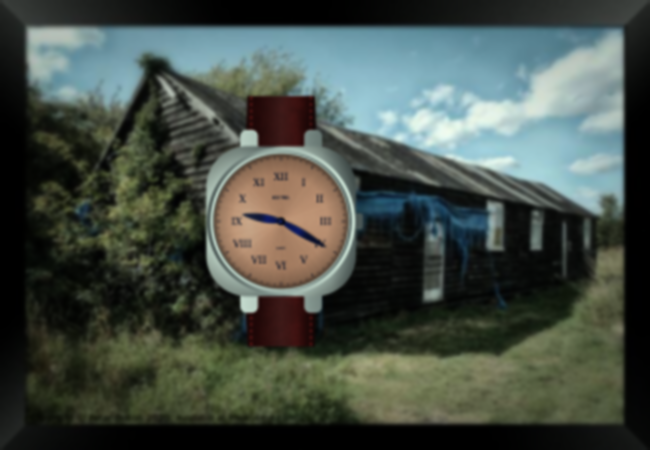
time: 9:20
